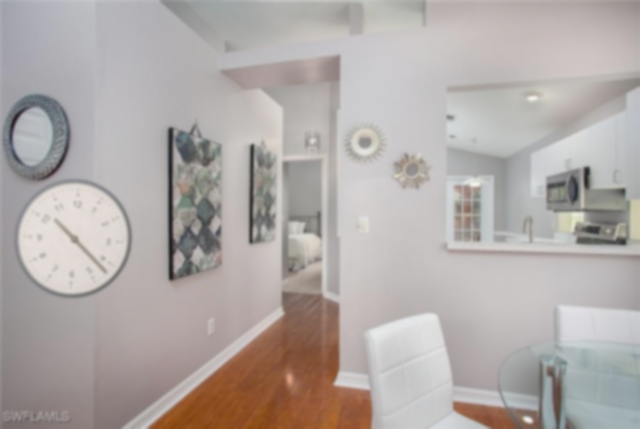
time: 10:22
